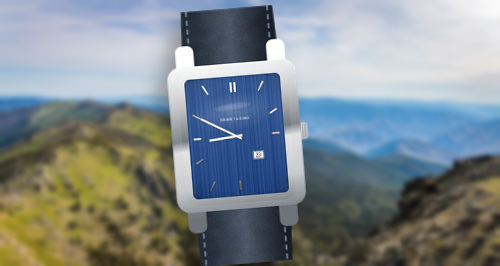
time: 8:50
